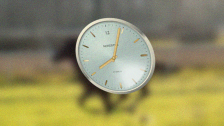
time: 8:04
